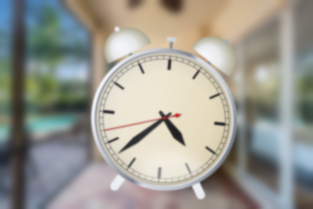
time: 4:37:42
